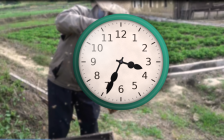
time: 3:34
